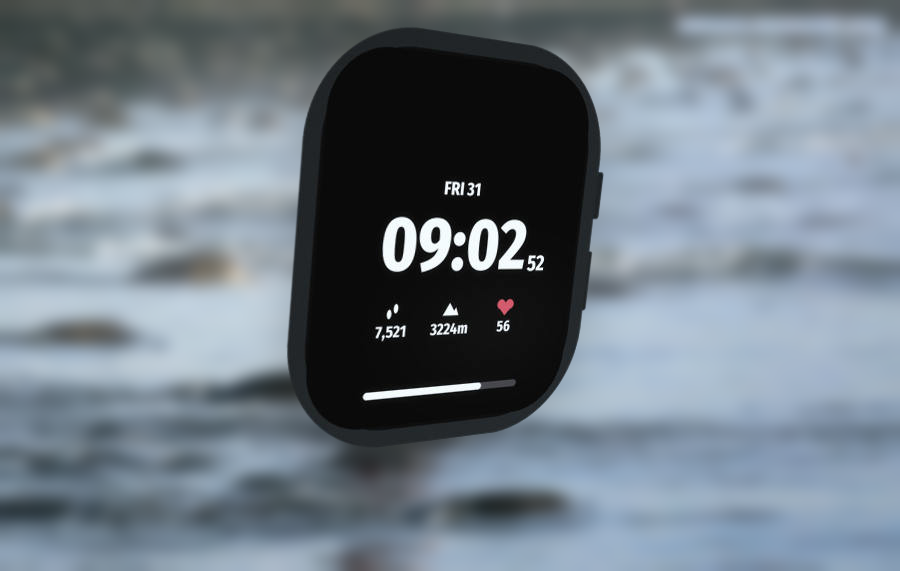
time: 9:02:52
